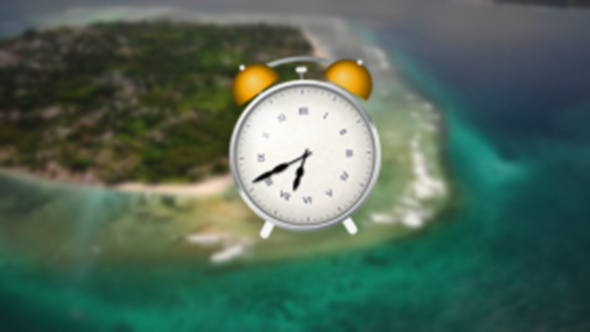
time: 6:41
